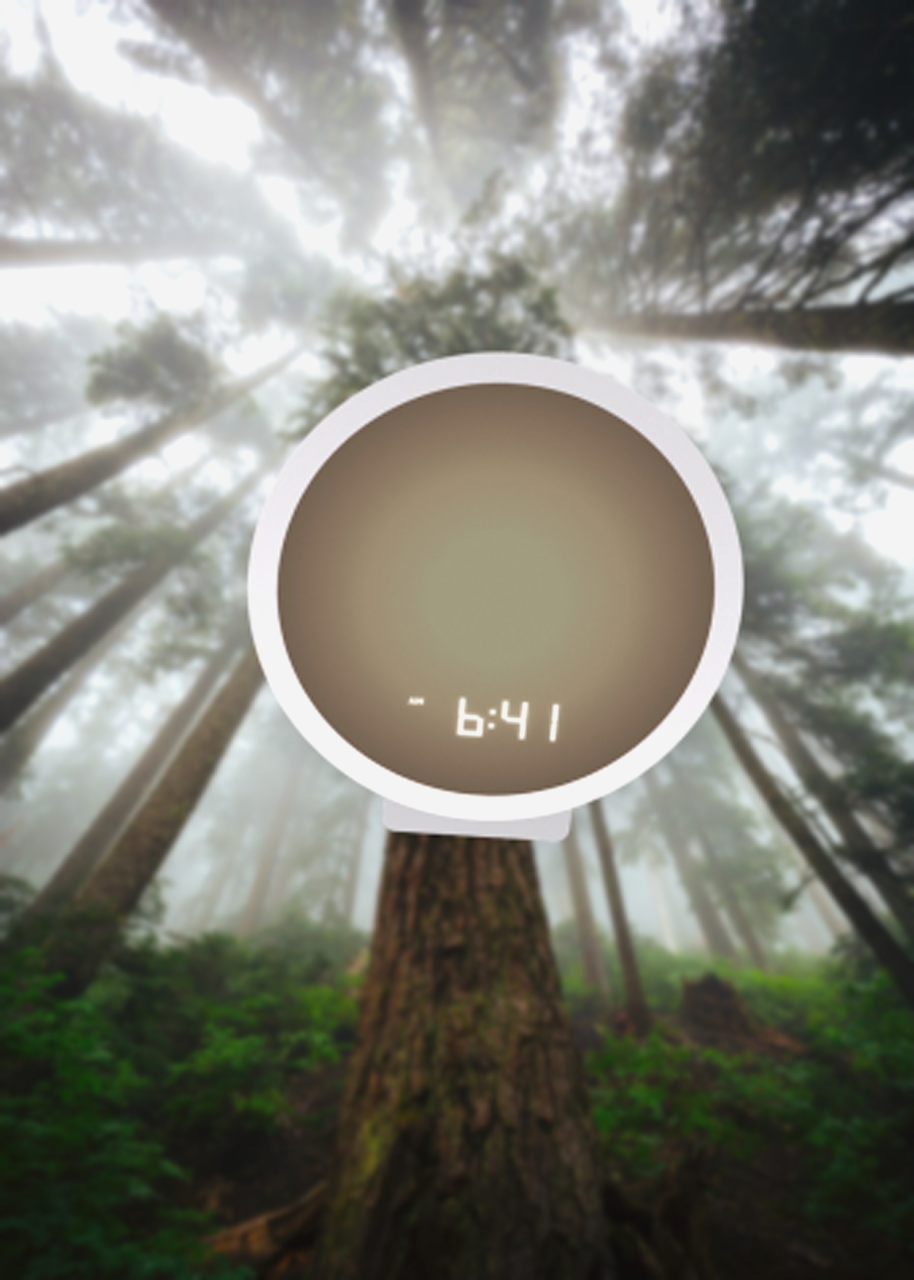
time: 6:41
